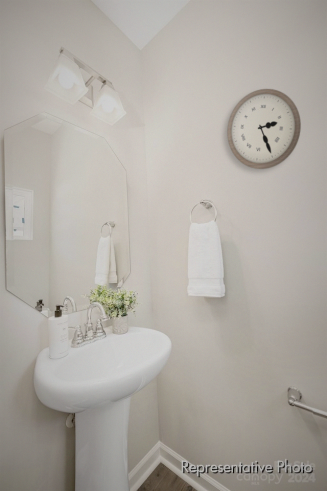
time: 2:25
